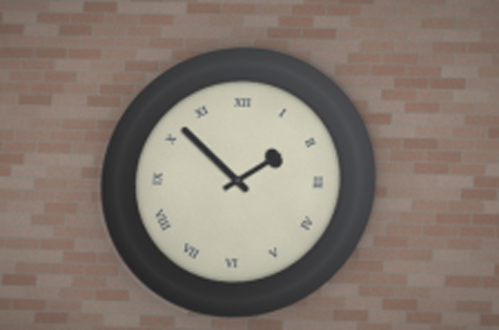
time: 1:52
